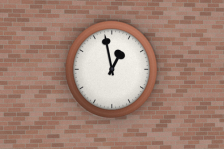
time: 12:58
